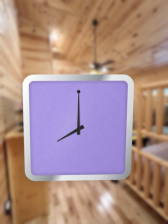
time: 8:00
